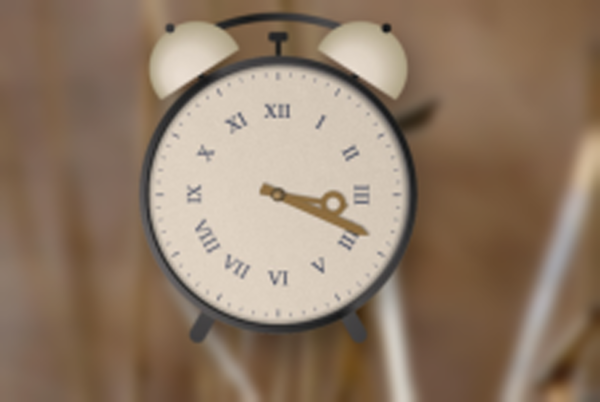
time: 3:19
